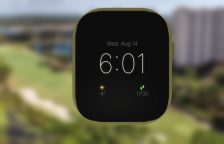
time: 6:01
